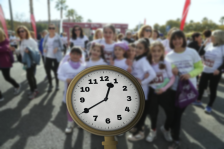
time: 12:40
